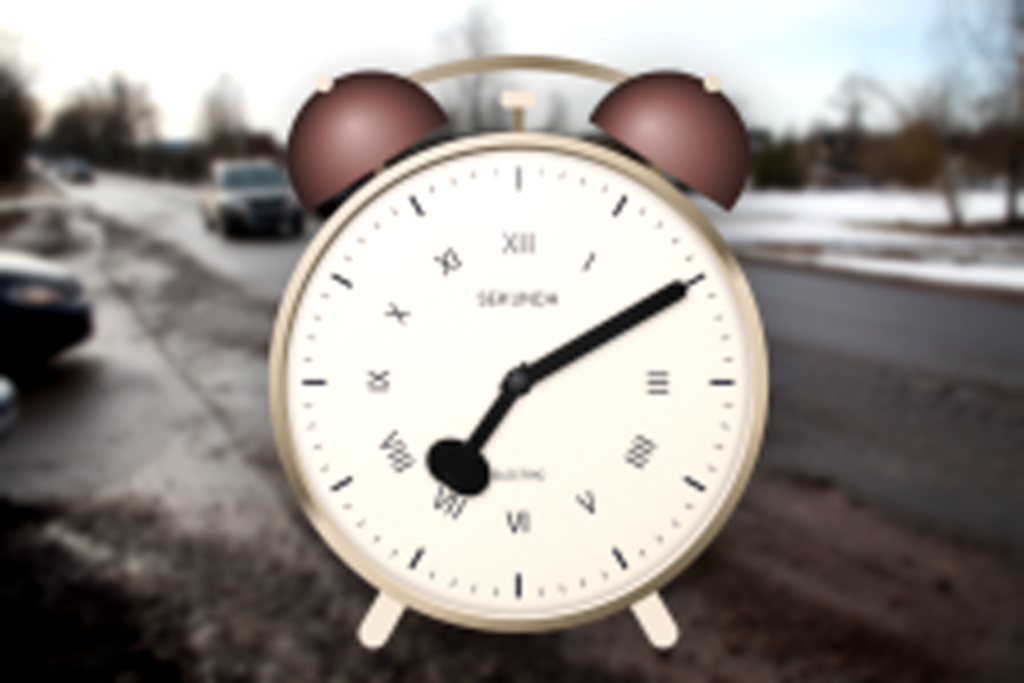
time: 7:10
